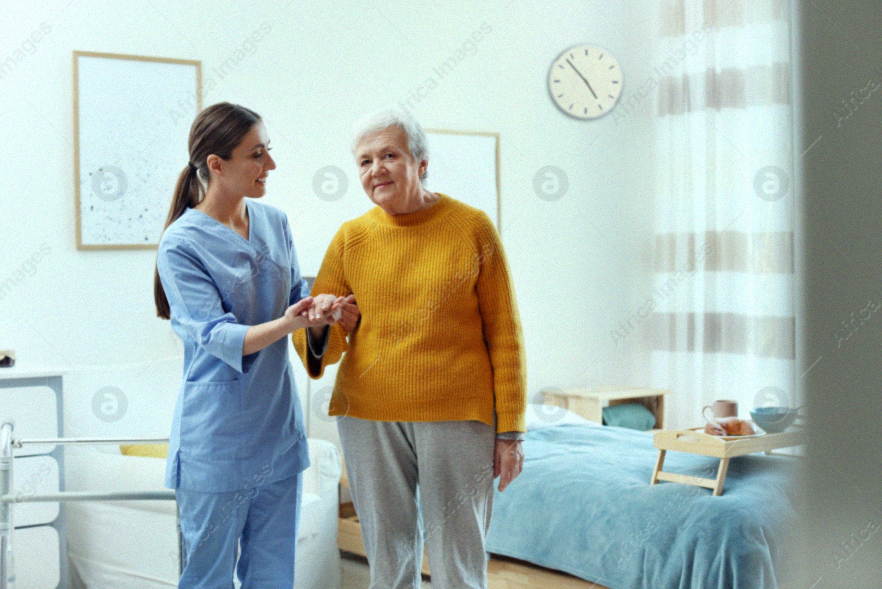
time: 4:53
